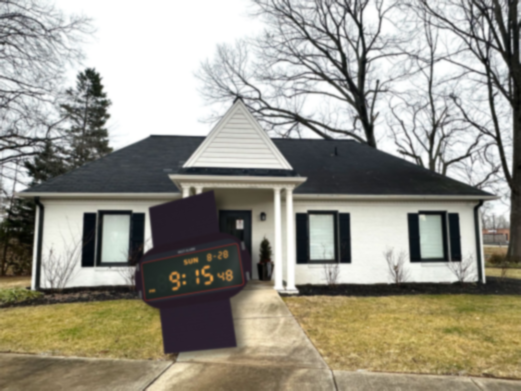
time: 9:15
